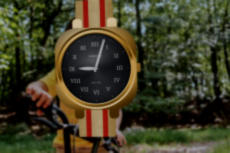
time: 9:03
